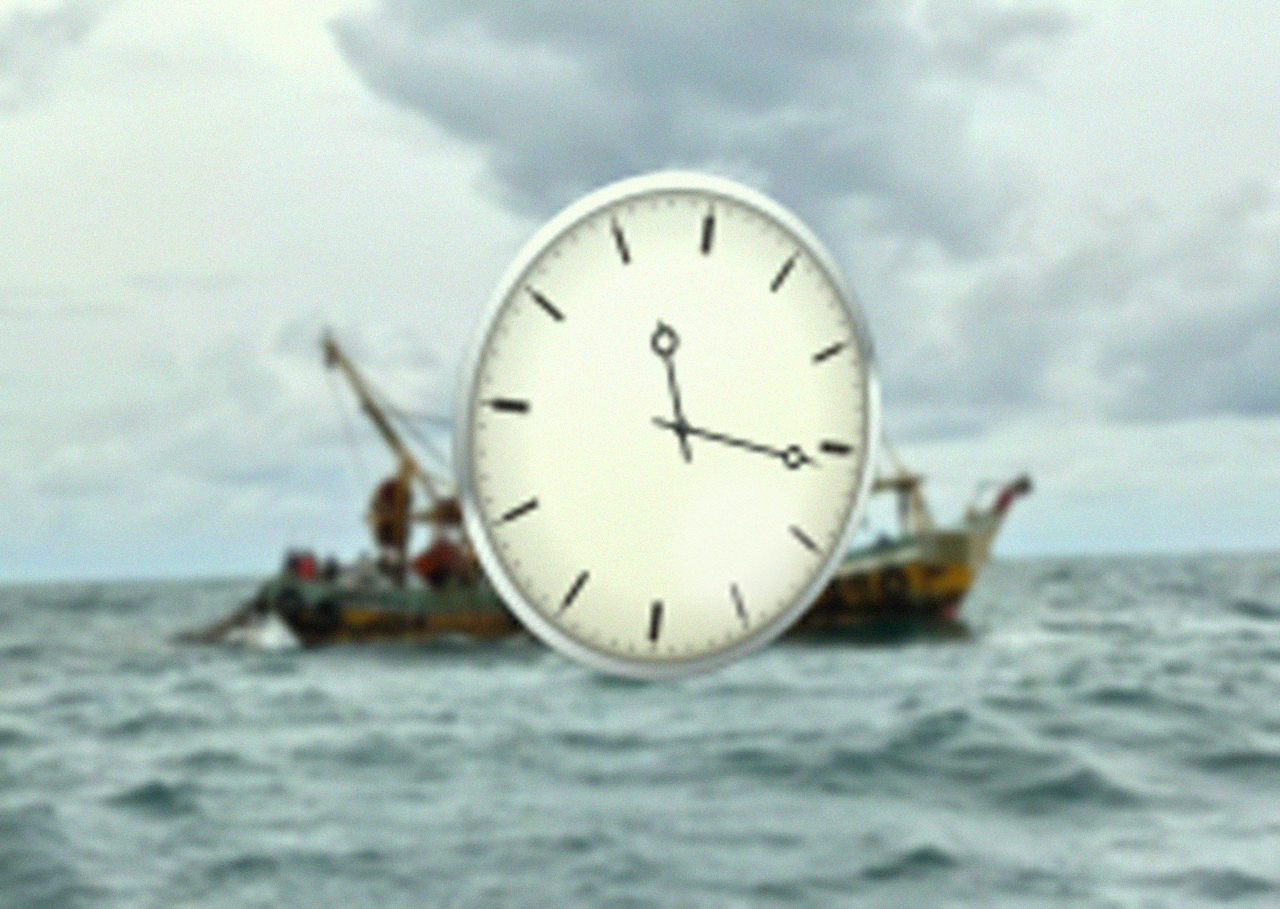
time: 11:16
